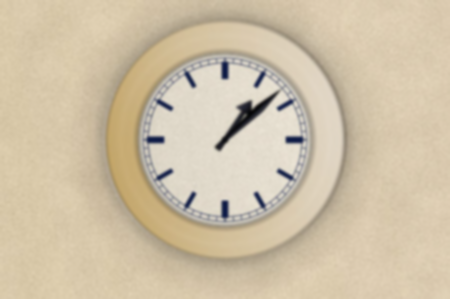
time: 1:08
